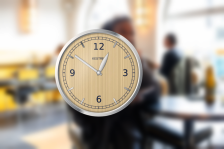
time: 12:51
